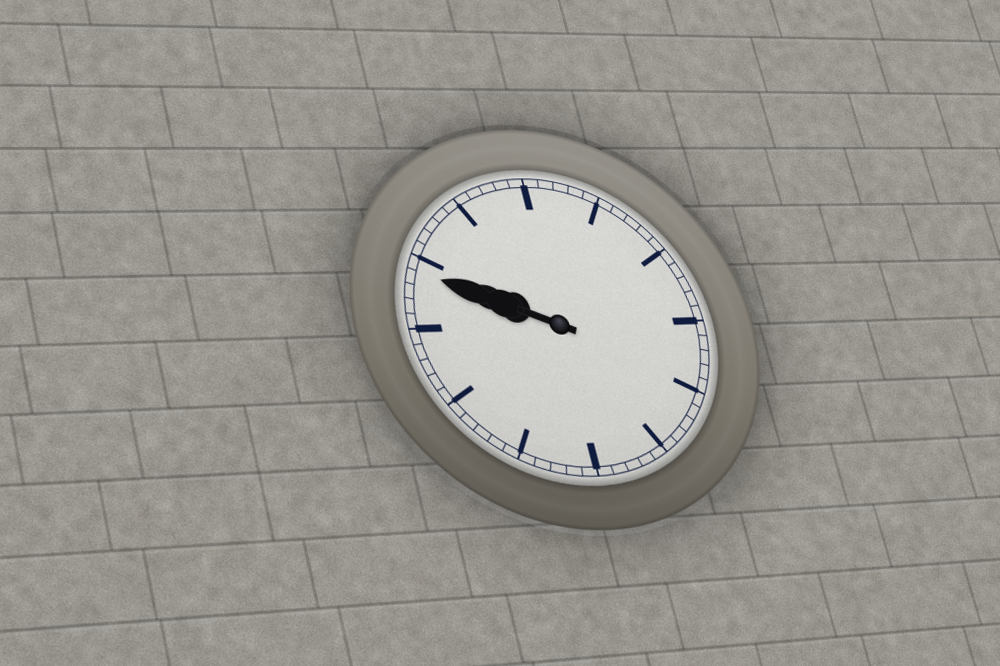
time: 9:49
